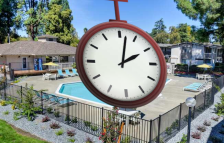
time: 2:02
